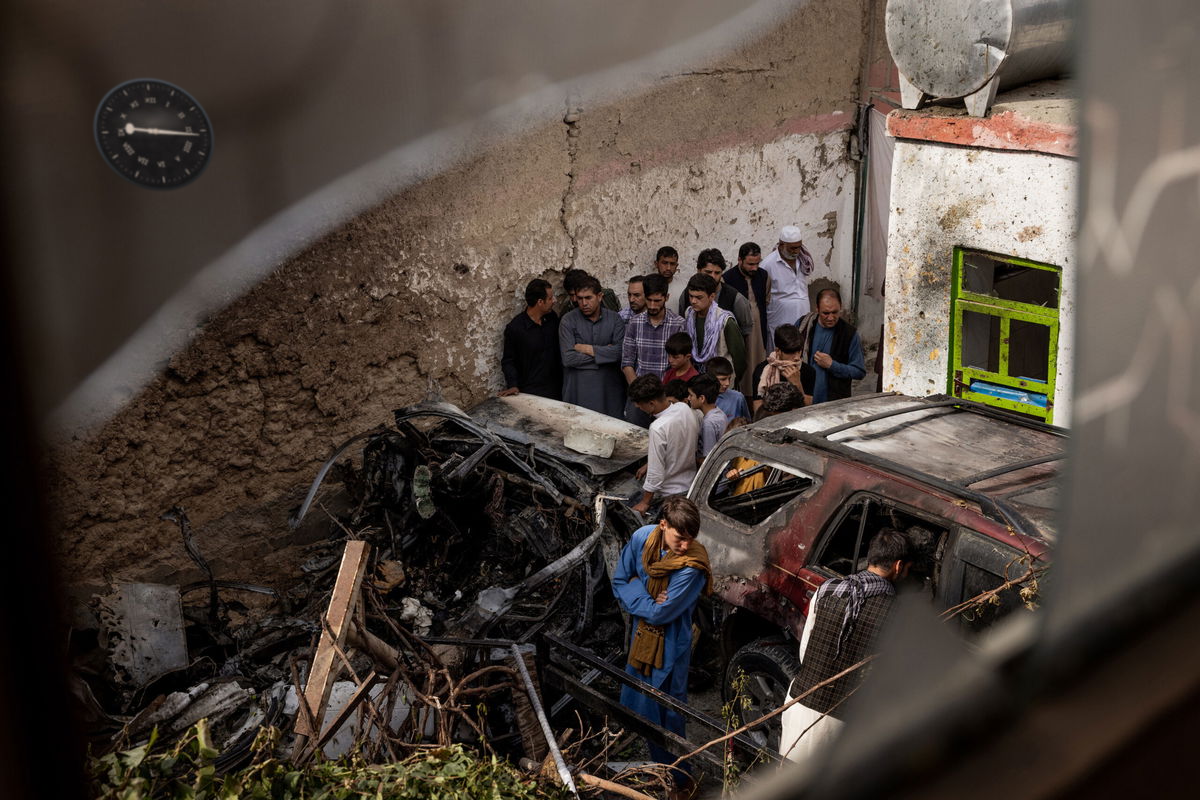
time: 9:16
